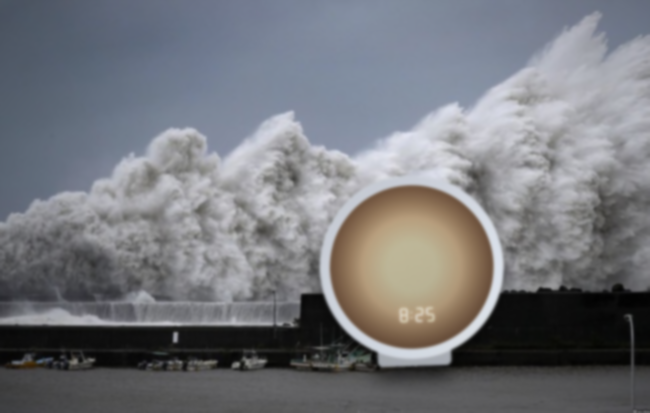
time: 8:25
